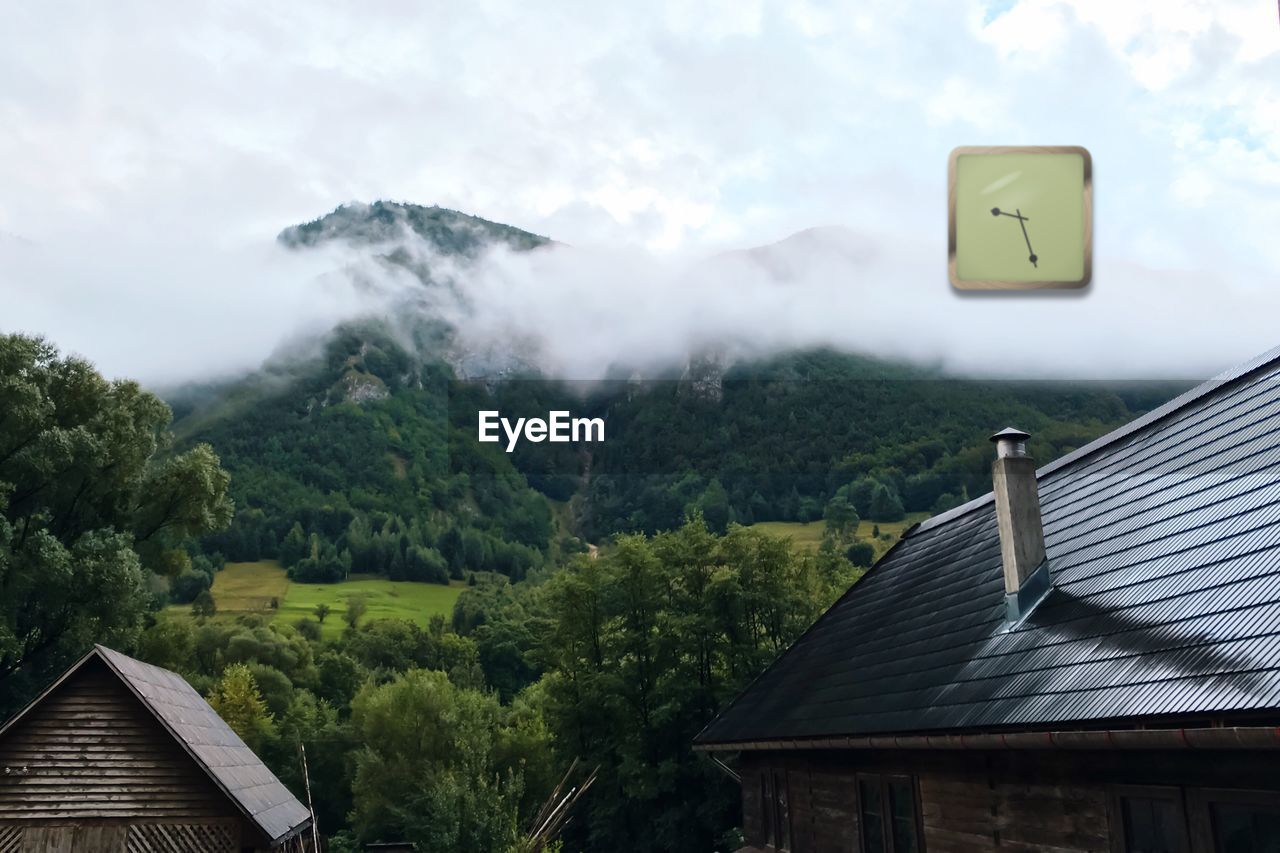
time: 9:27
